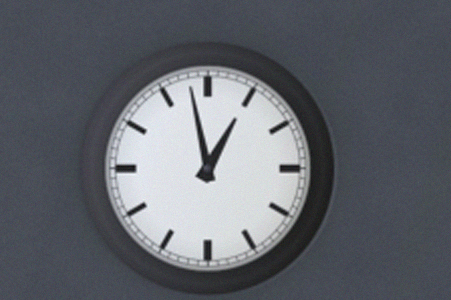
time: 12:58
